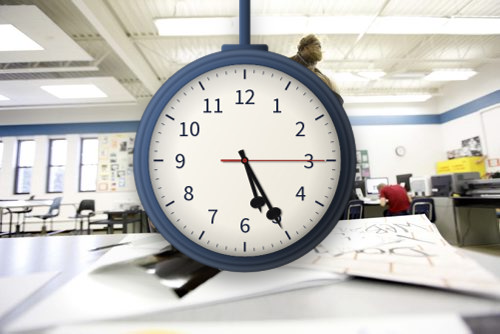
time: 5:25:15
